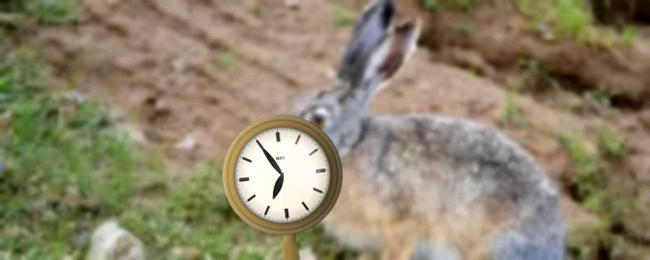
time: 6:55
